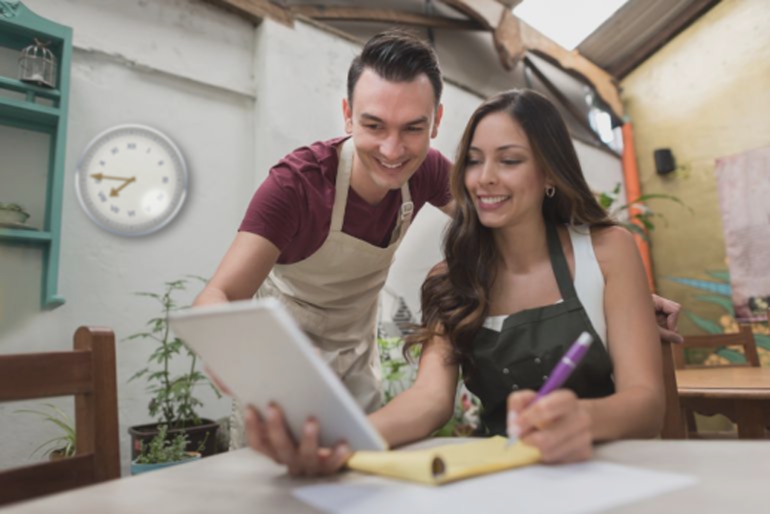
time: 7:46
